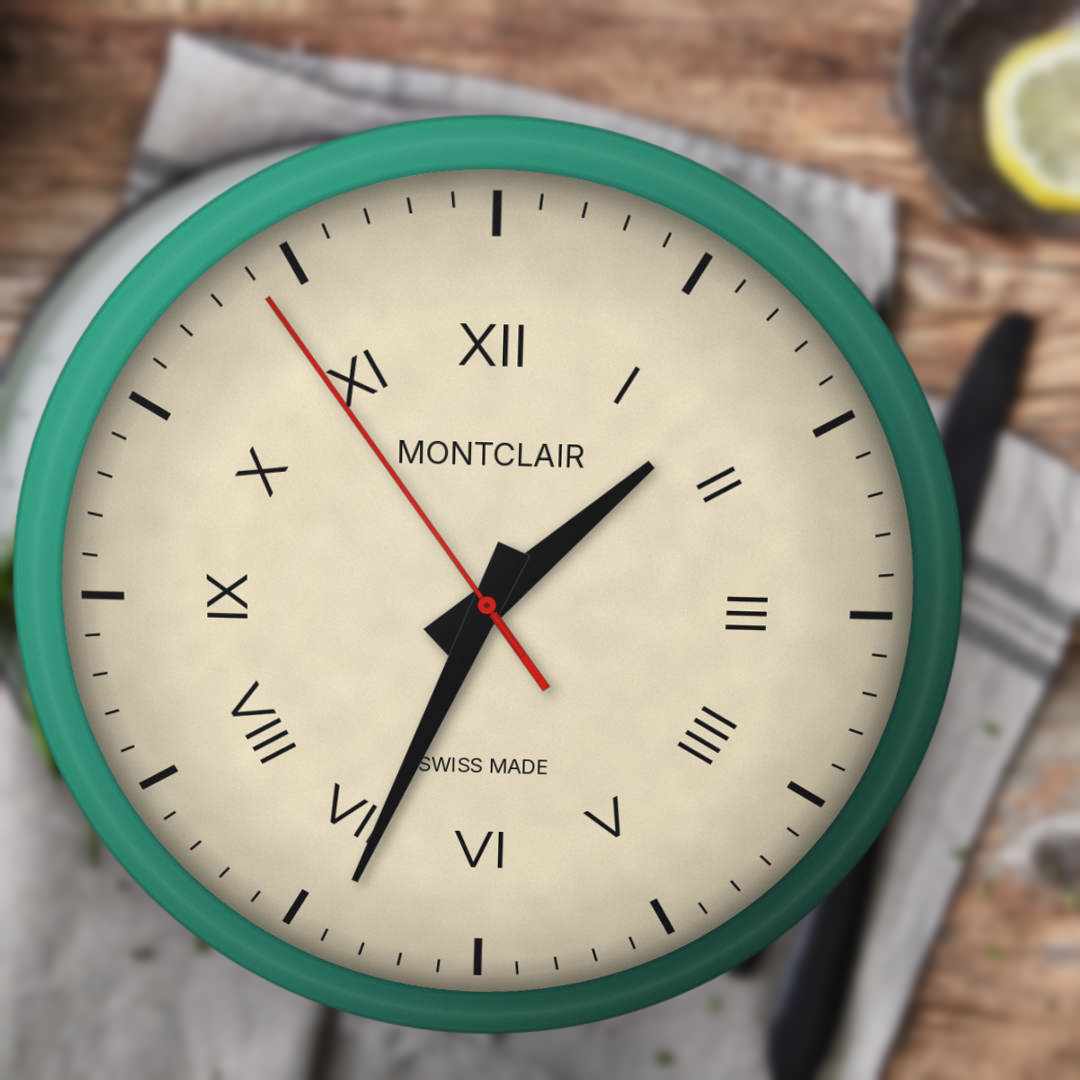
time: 1:33:54
